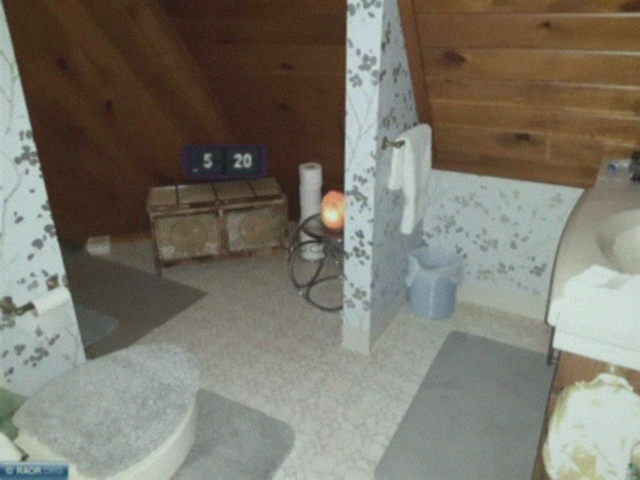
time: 5:20
